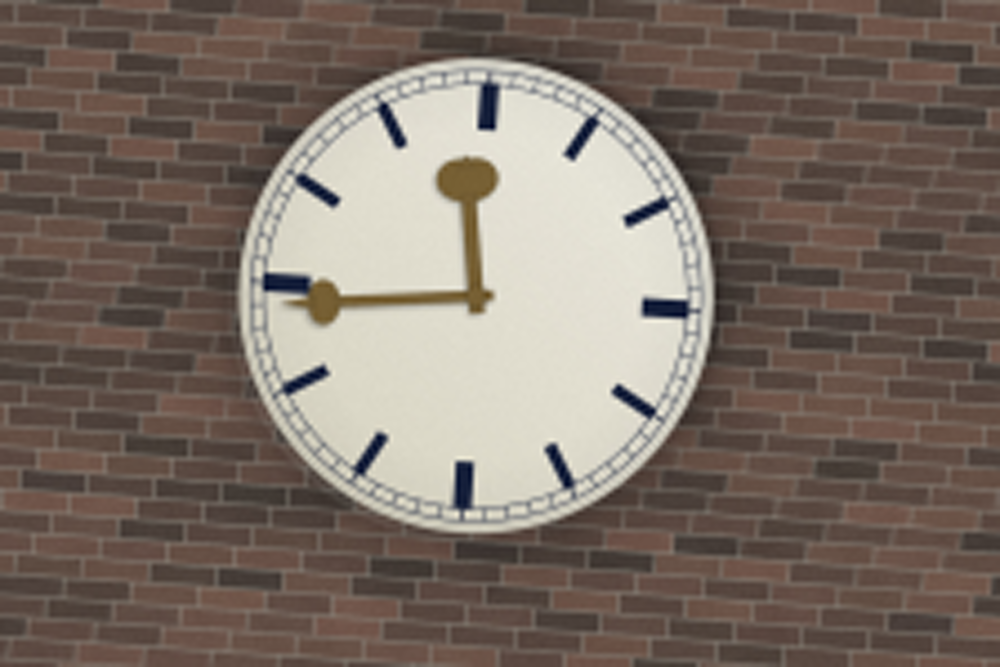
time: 11:44
